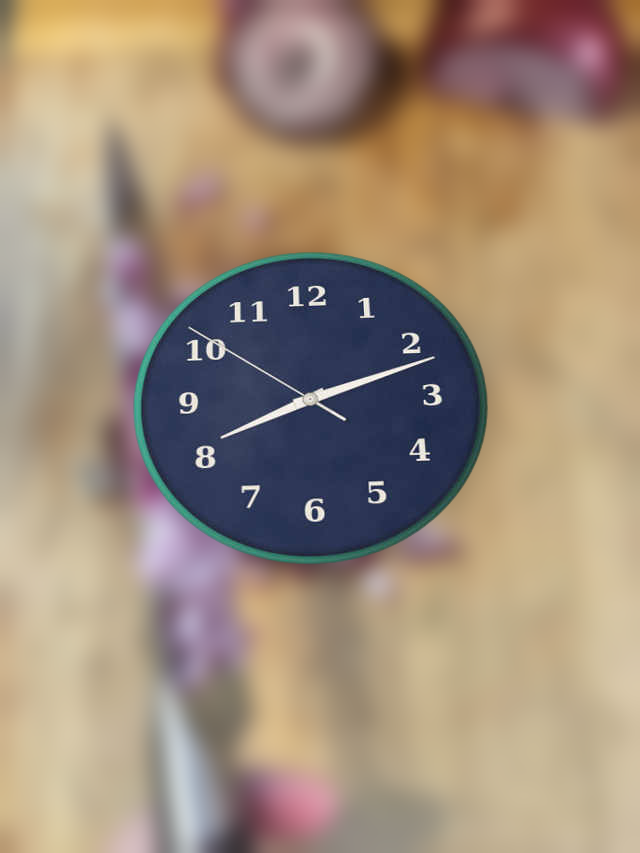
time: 8:11:51
